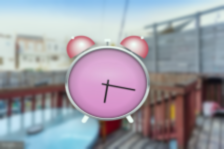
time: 6:17
